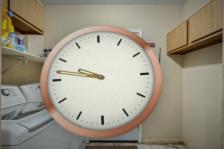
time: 9:47
